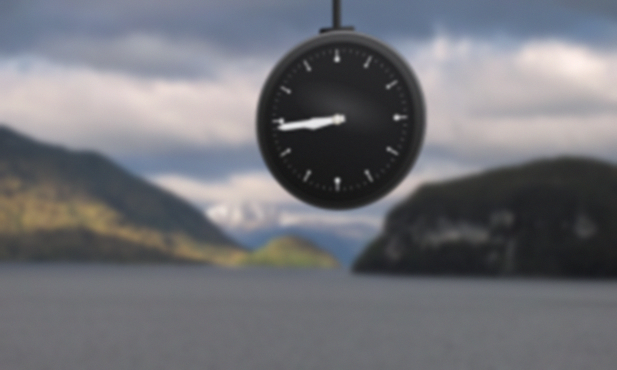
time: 8:44
